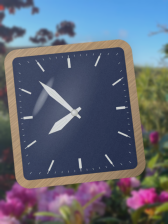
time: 7:53
